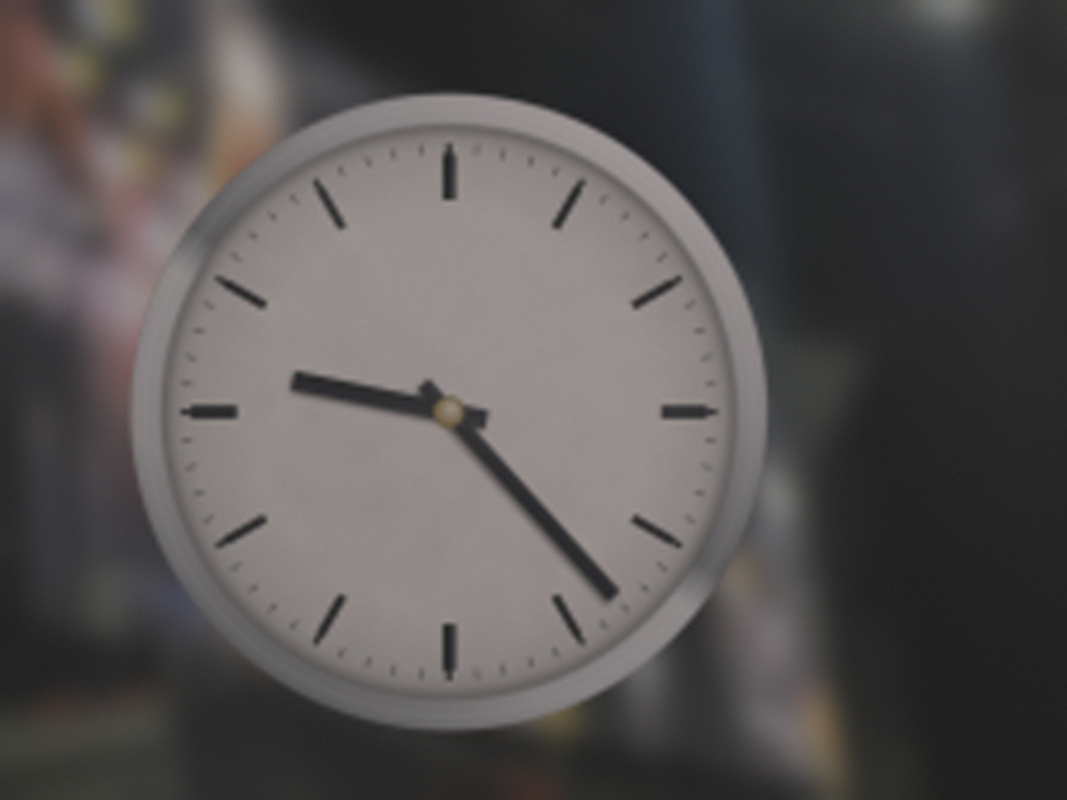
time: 9:23
